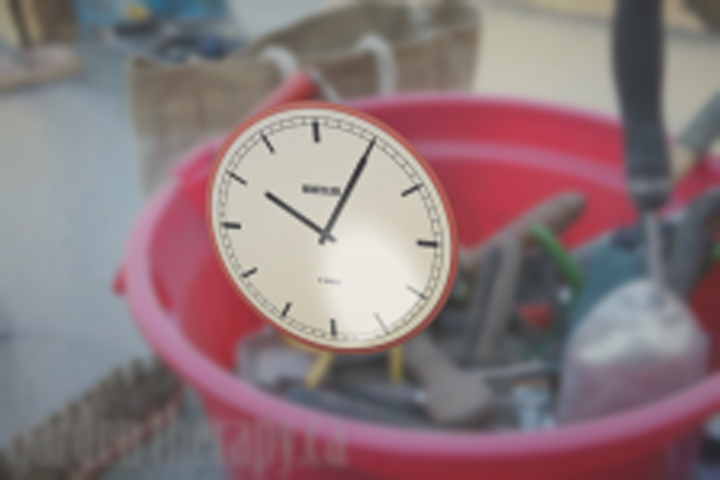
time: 10:05
